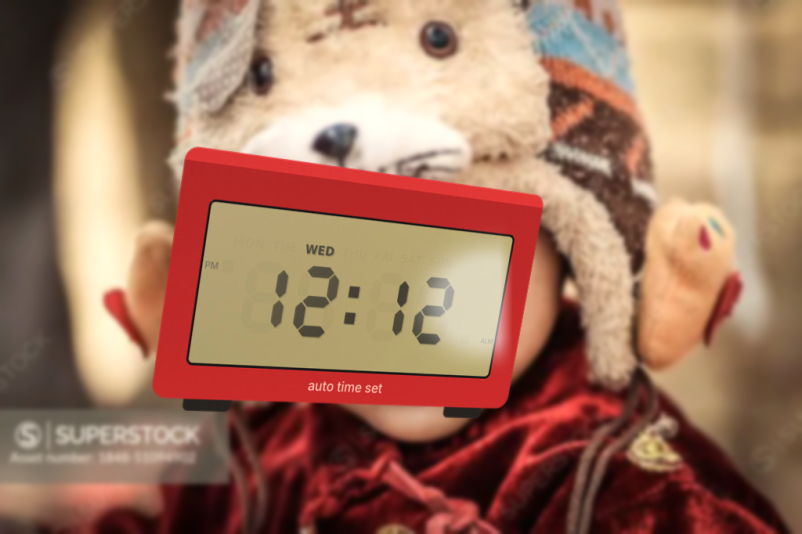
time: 12:12
